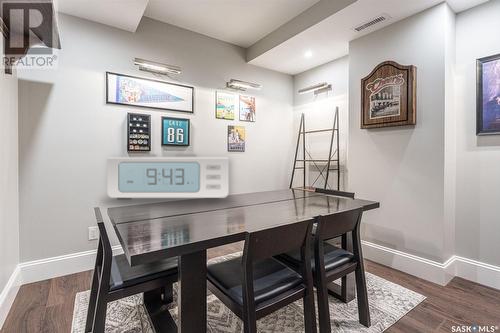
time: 9:43
